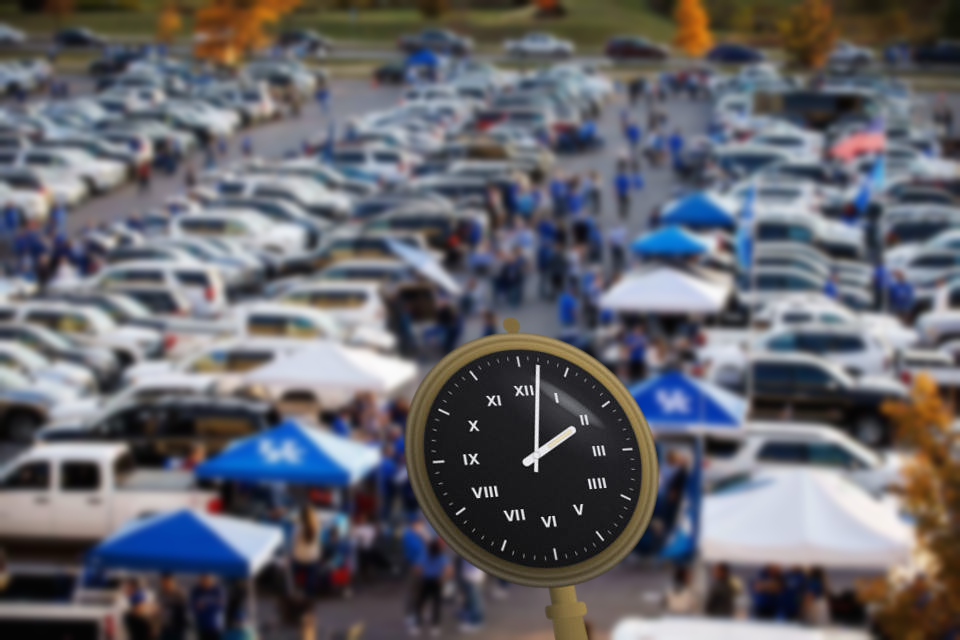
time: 2:02
